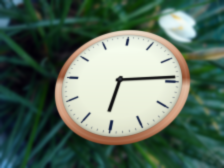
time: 6:14
